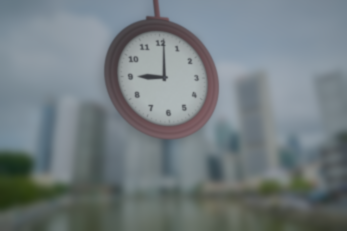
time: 9:01
